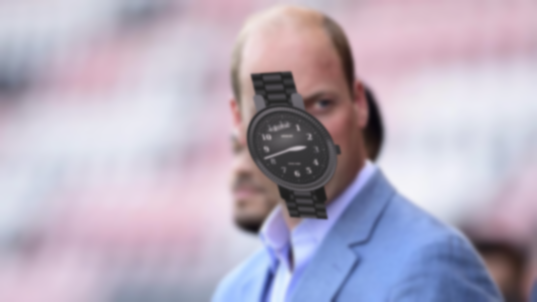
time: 2:42
